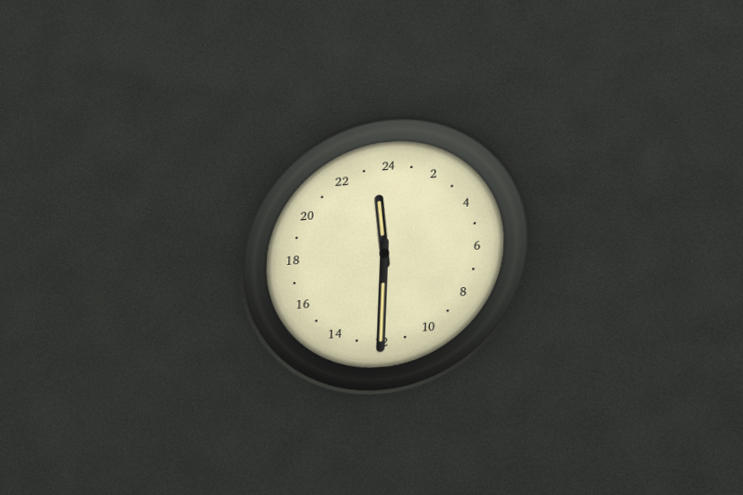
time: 23:30
